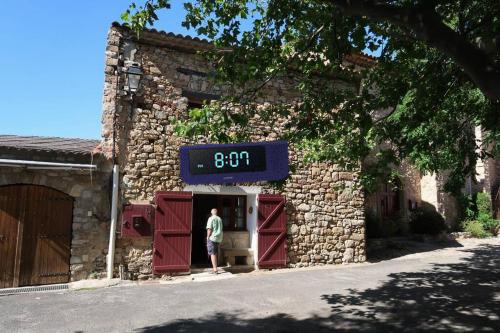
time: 8:07
